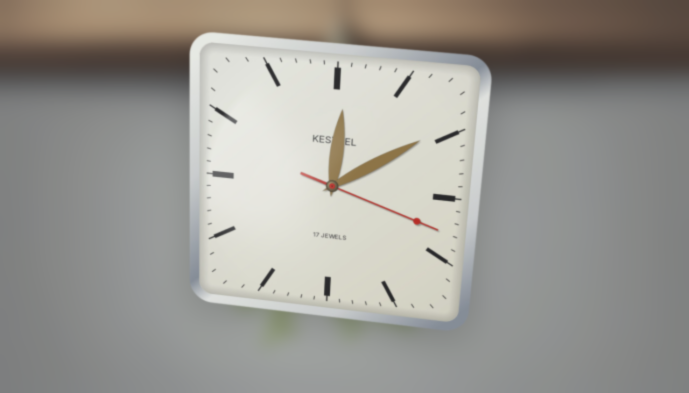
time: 12:09:18
